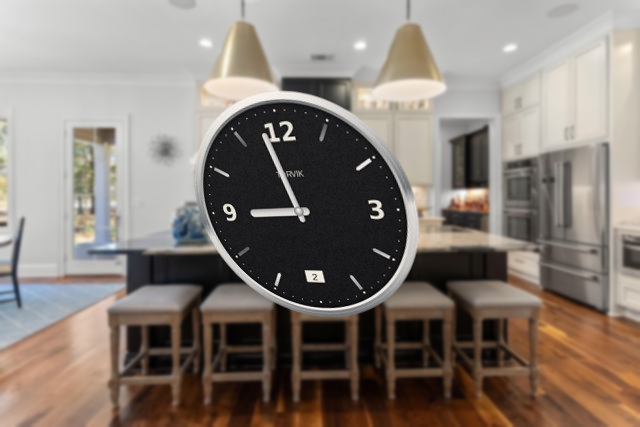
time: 8:58
